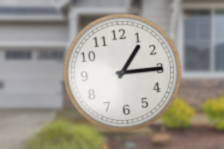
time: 1:15
